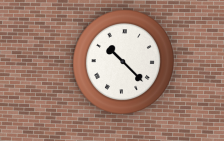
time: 10:22
